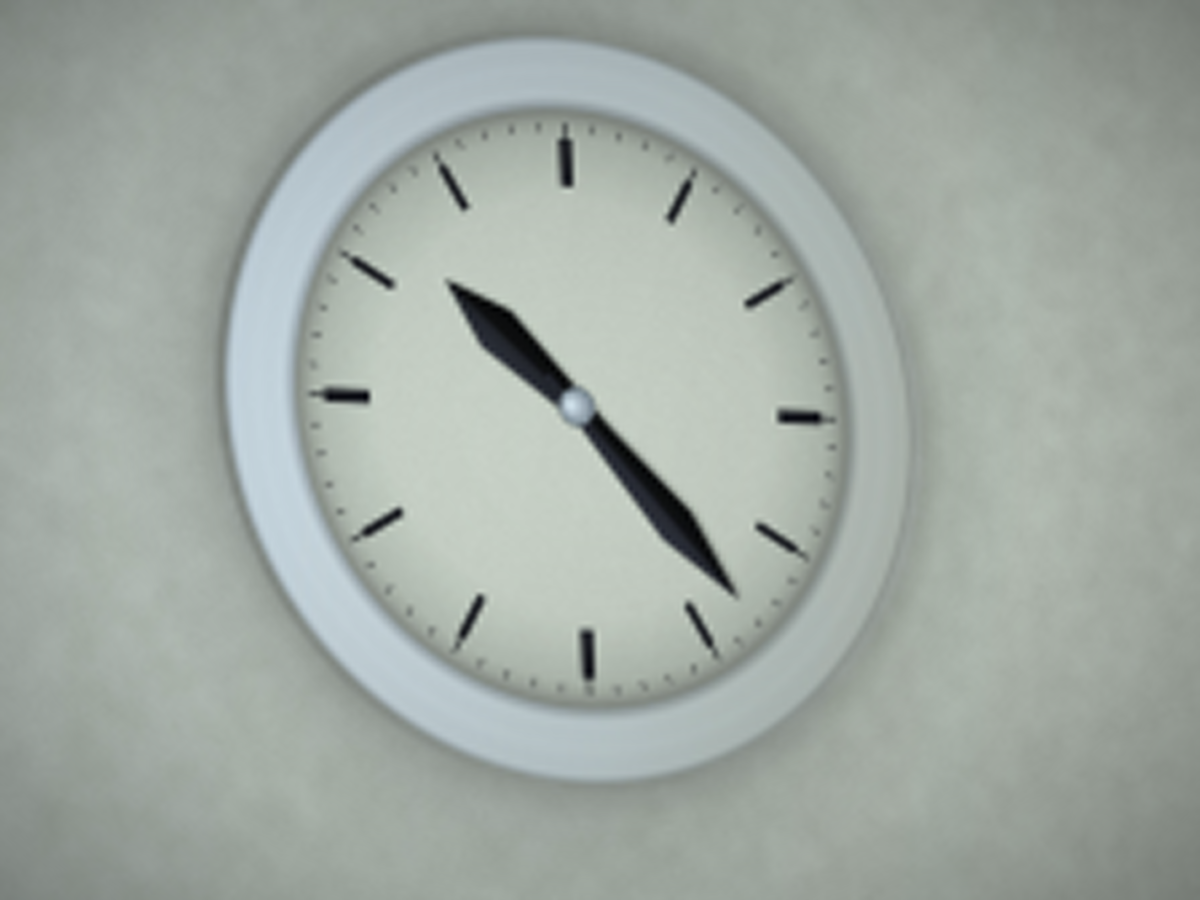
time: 10:23
